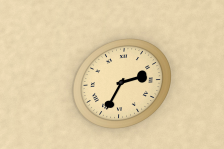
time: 2:34
